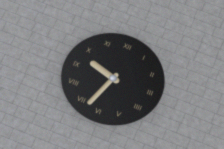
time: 9:33
